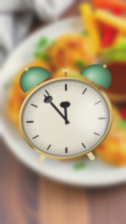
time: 11:54
